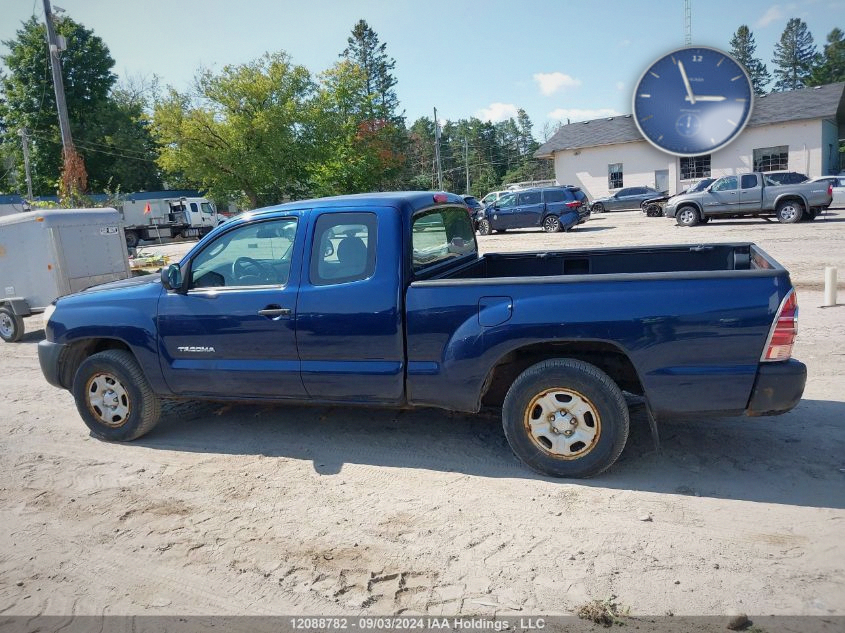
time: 2:56
